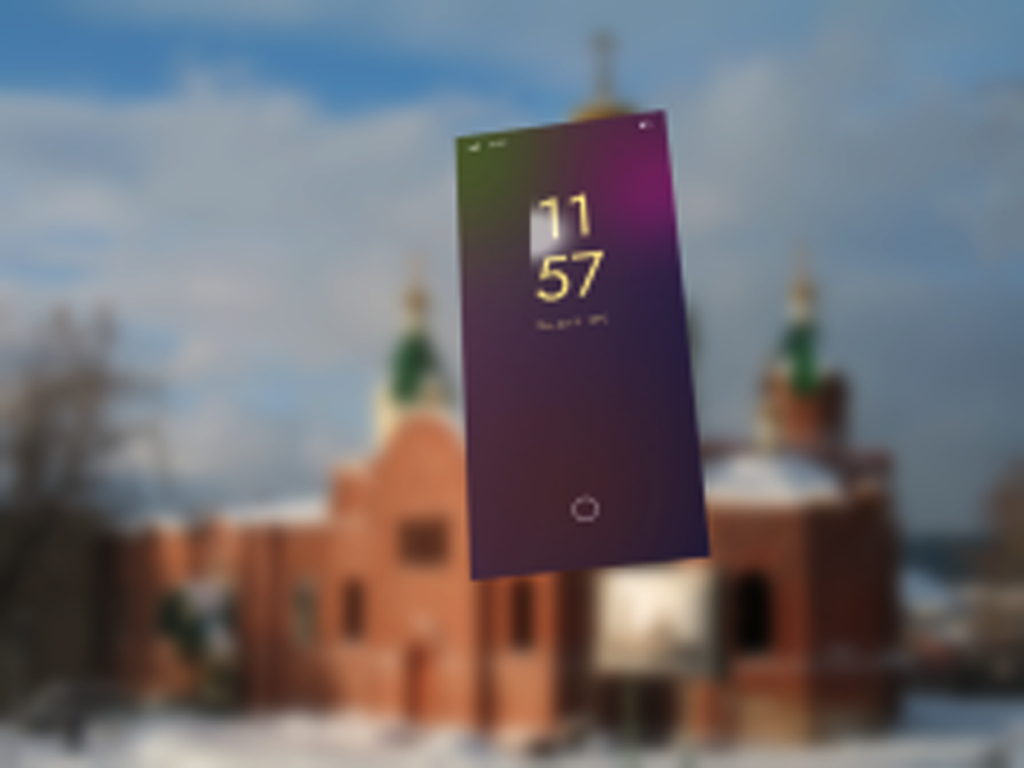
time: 11:57
